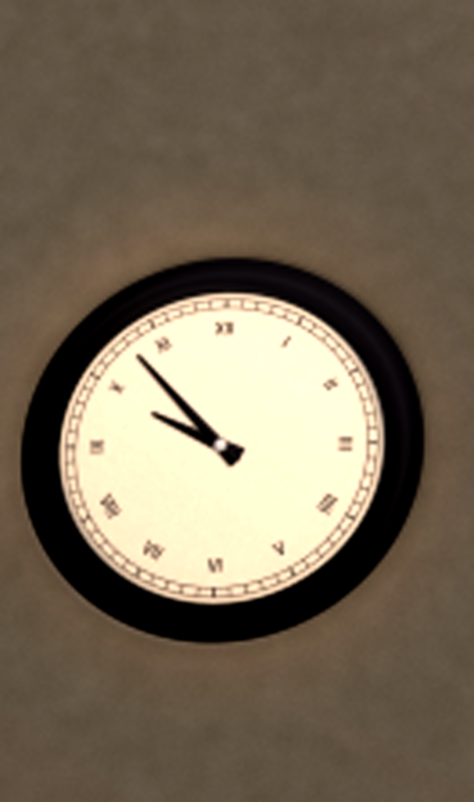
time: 9:53
